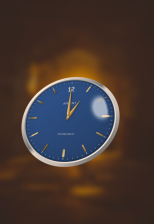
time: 1:00
